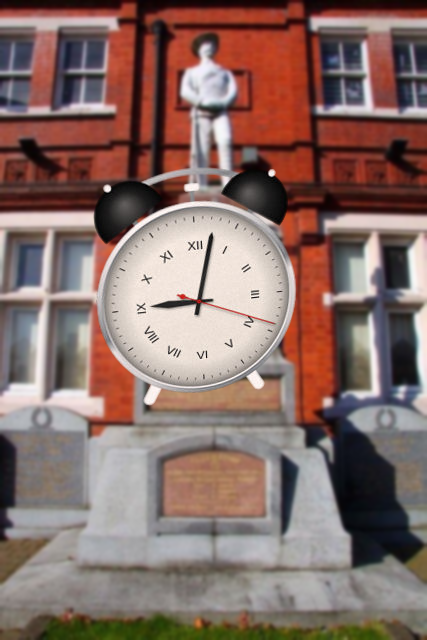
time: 9:02:19
